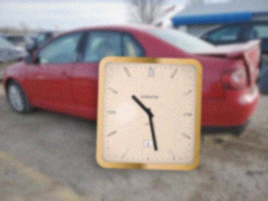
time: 10:28
